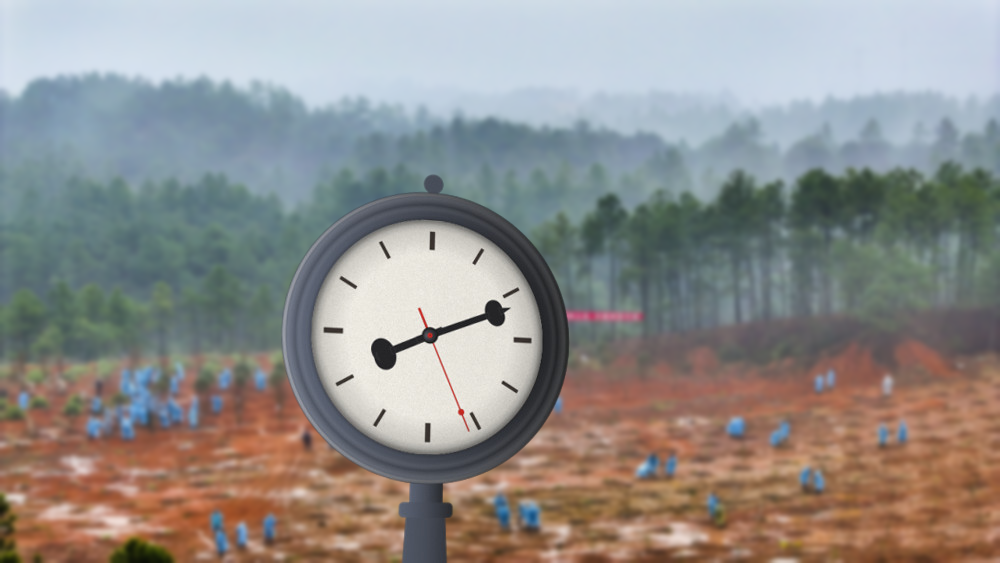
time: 8:11:26
